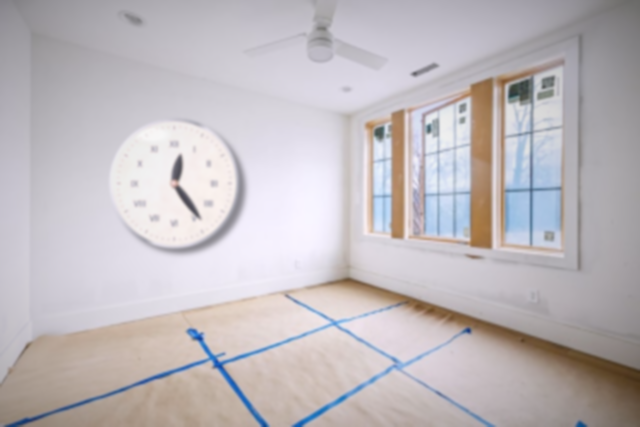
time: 12:24
